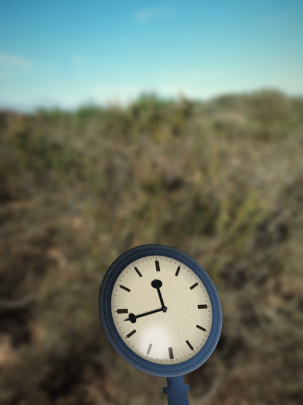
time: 11:43
